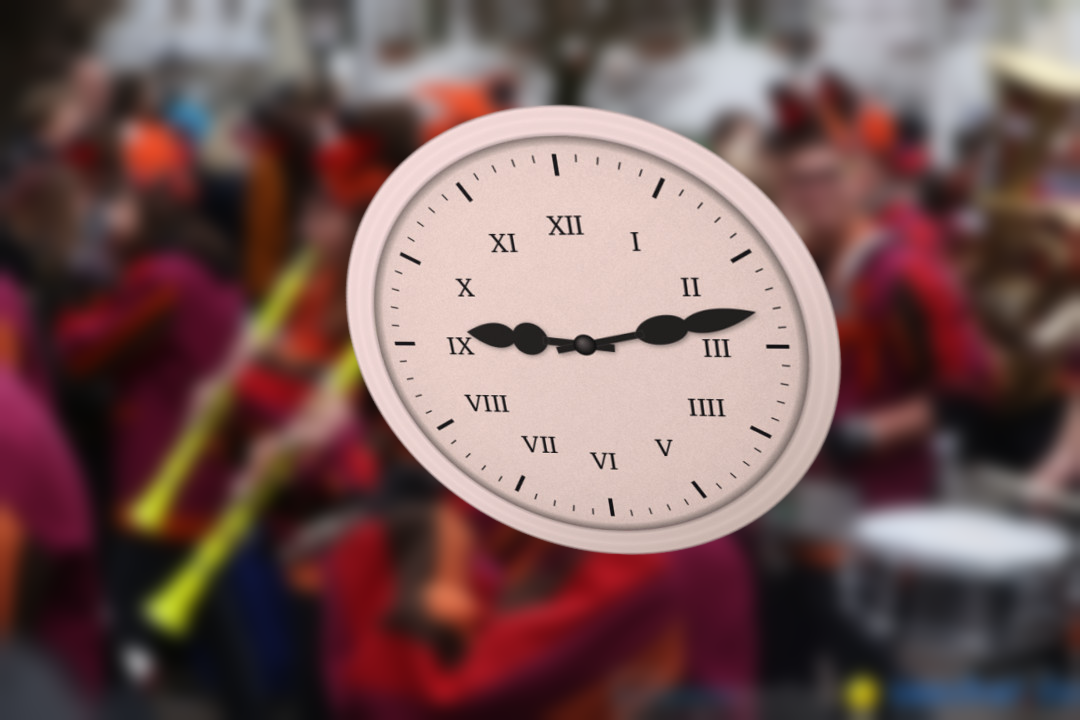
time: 9:13
